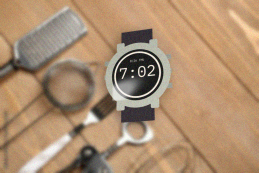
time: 7:02
